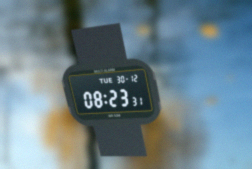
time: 8:23
